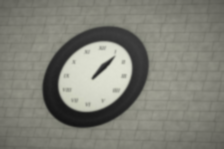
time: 1:06
